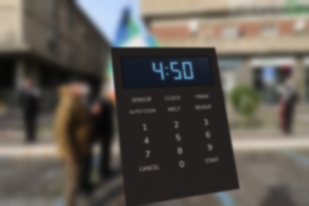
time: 4:50
